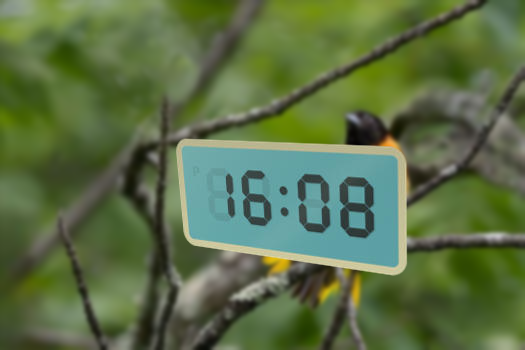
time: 16:08
